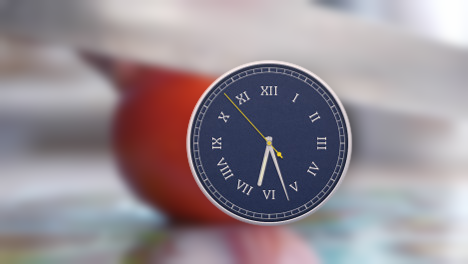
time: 6:26:53
